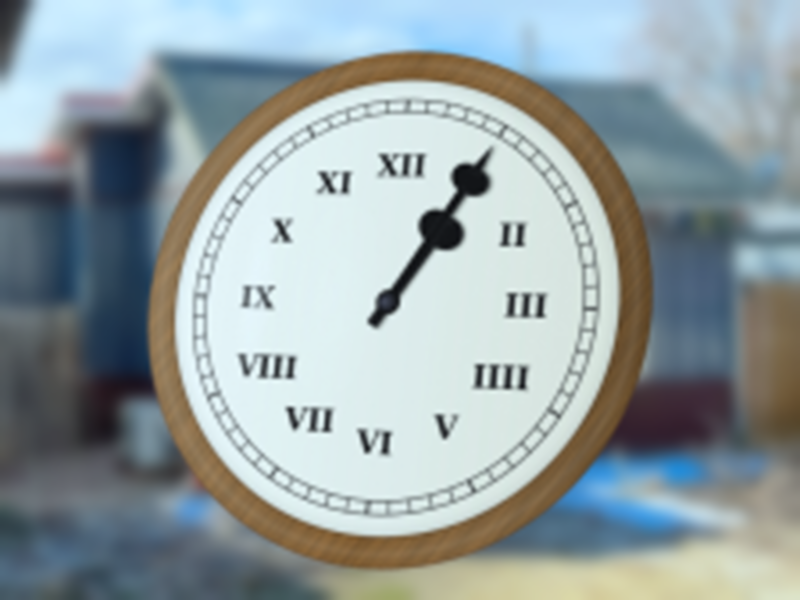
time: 1:05
